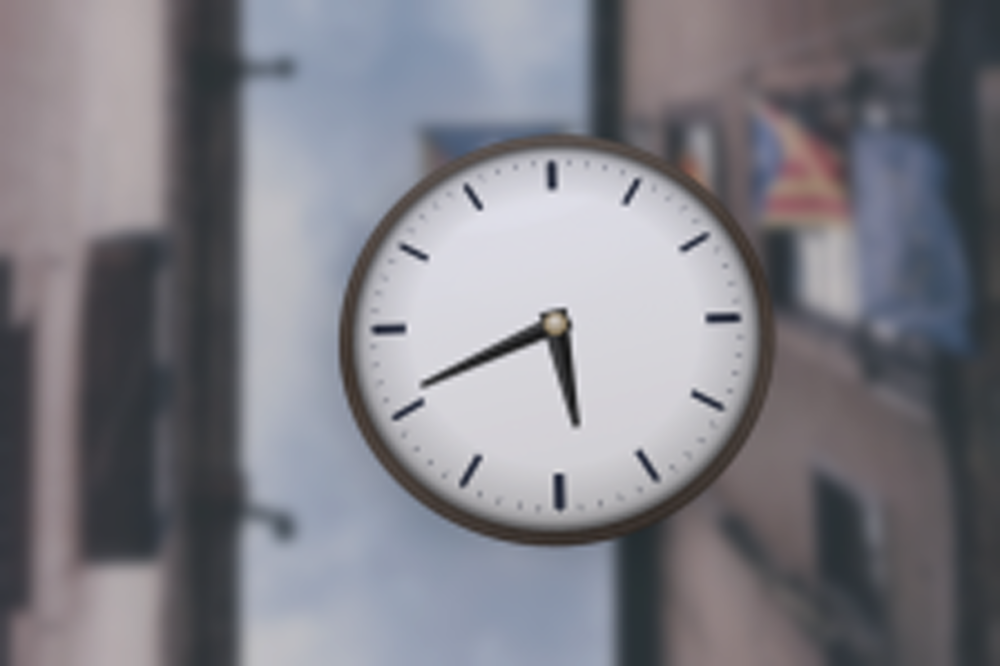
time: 5:41
